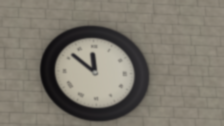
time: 11:52
